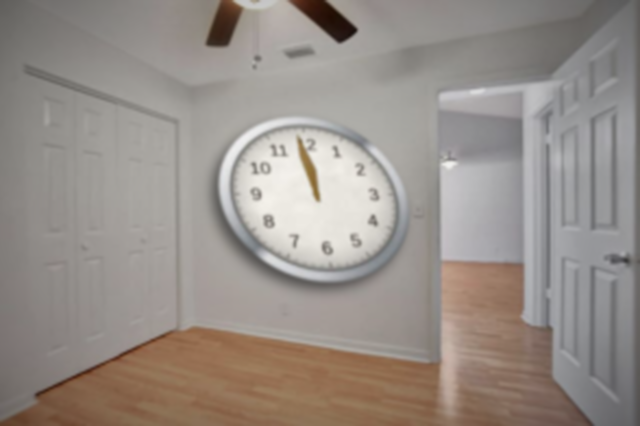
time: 11:59
